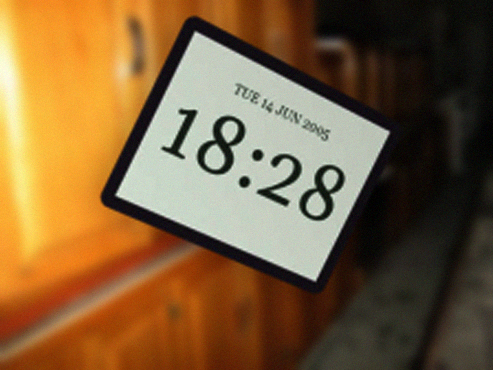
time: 18:28
